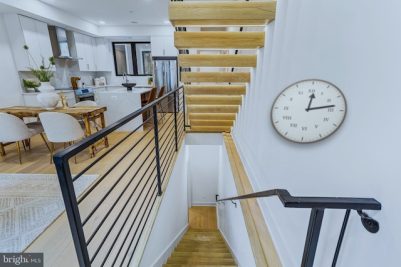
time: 12:13
